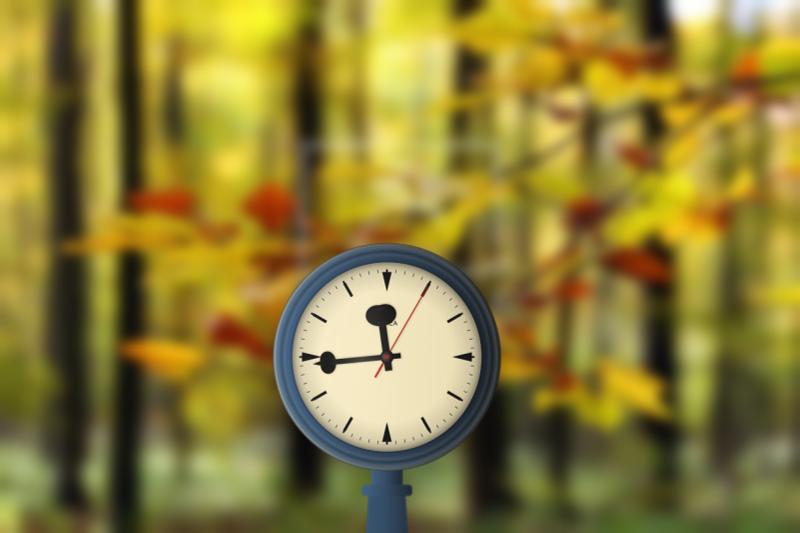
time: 11:44:05
